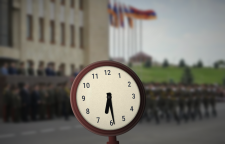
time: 6:29
